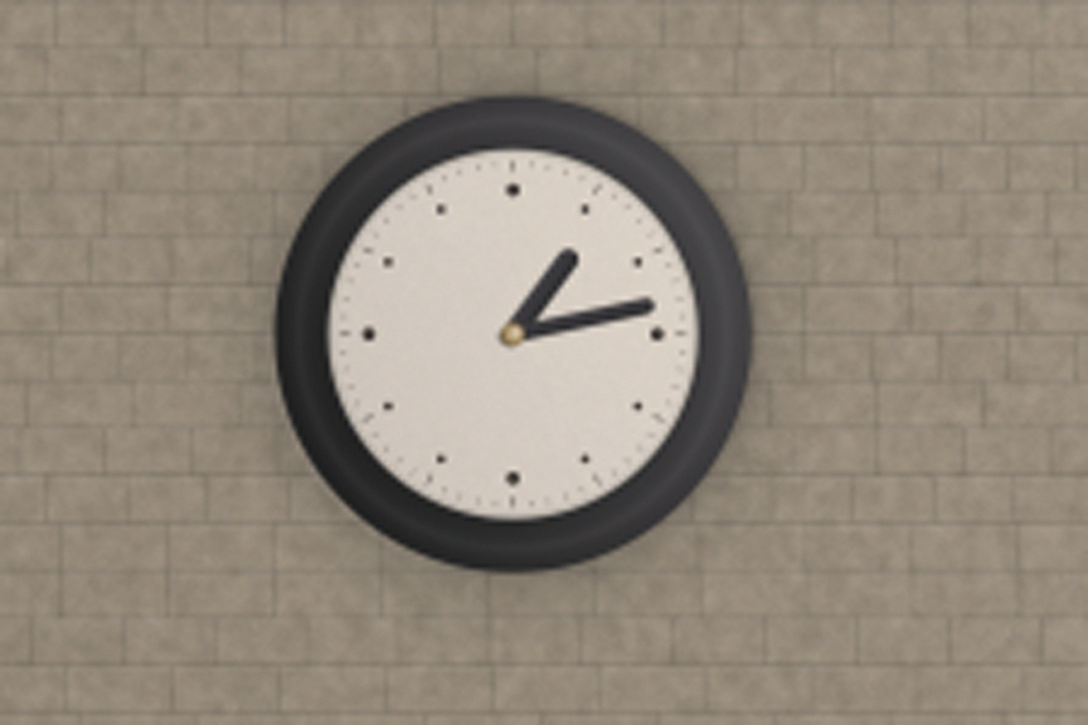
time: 1:13
